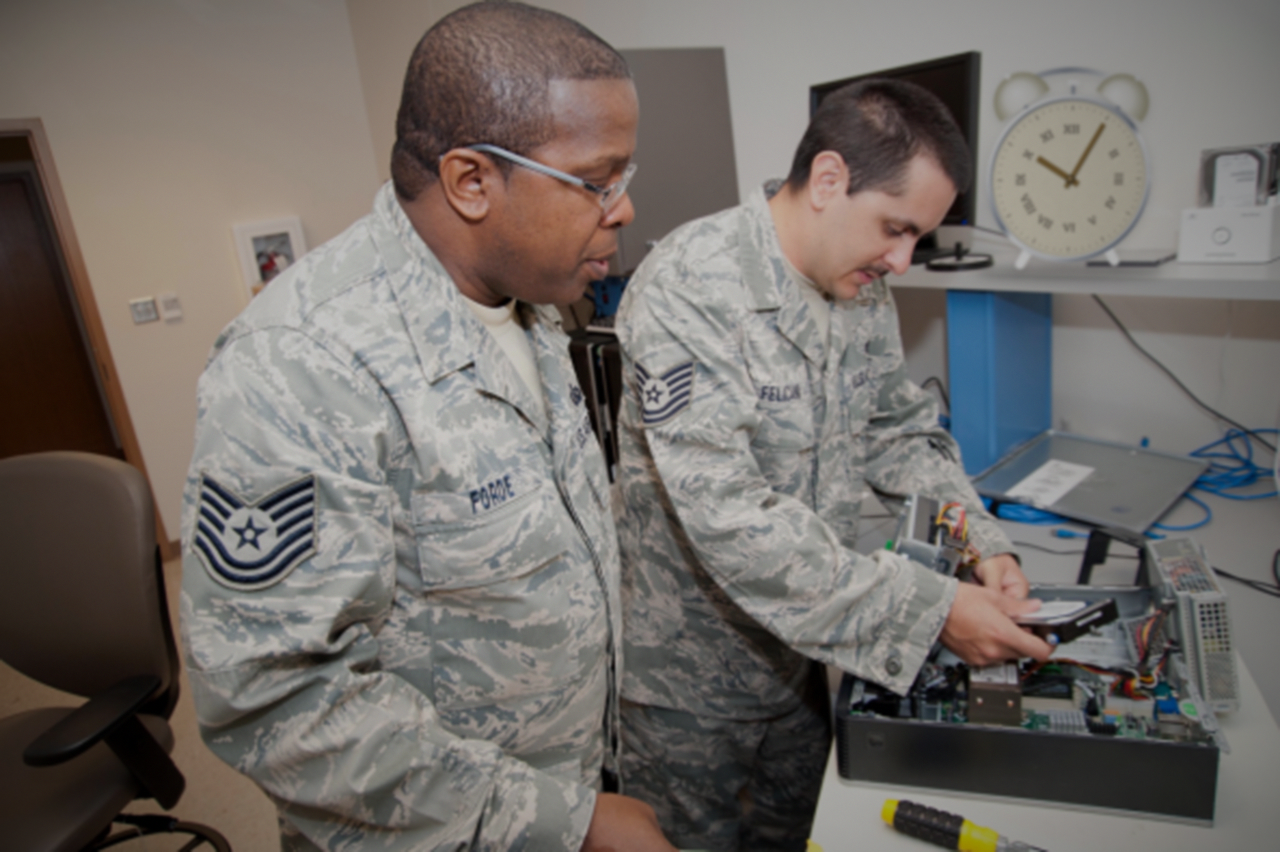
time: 10:05
